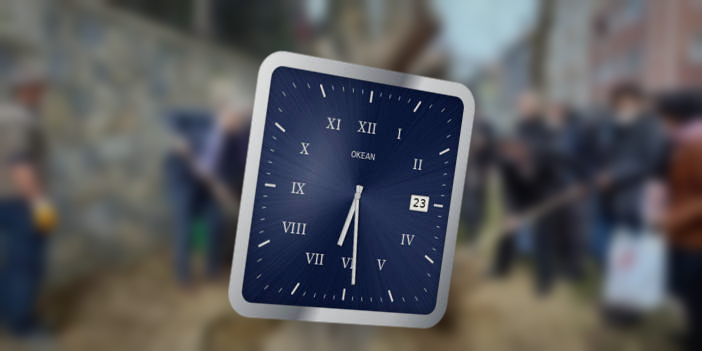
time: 6:29
